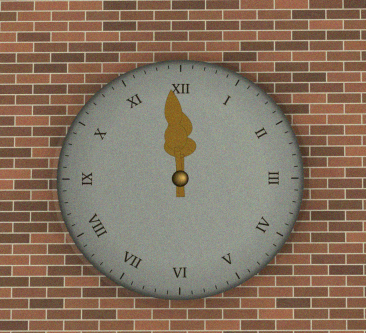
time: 11:59
